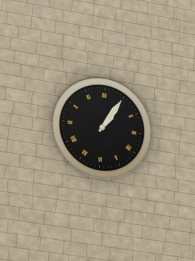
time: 1:05
